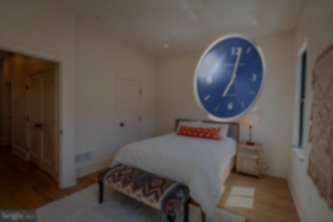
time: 7:02
